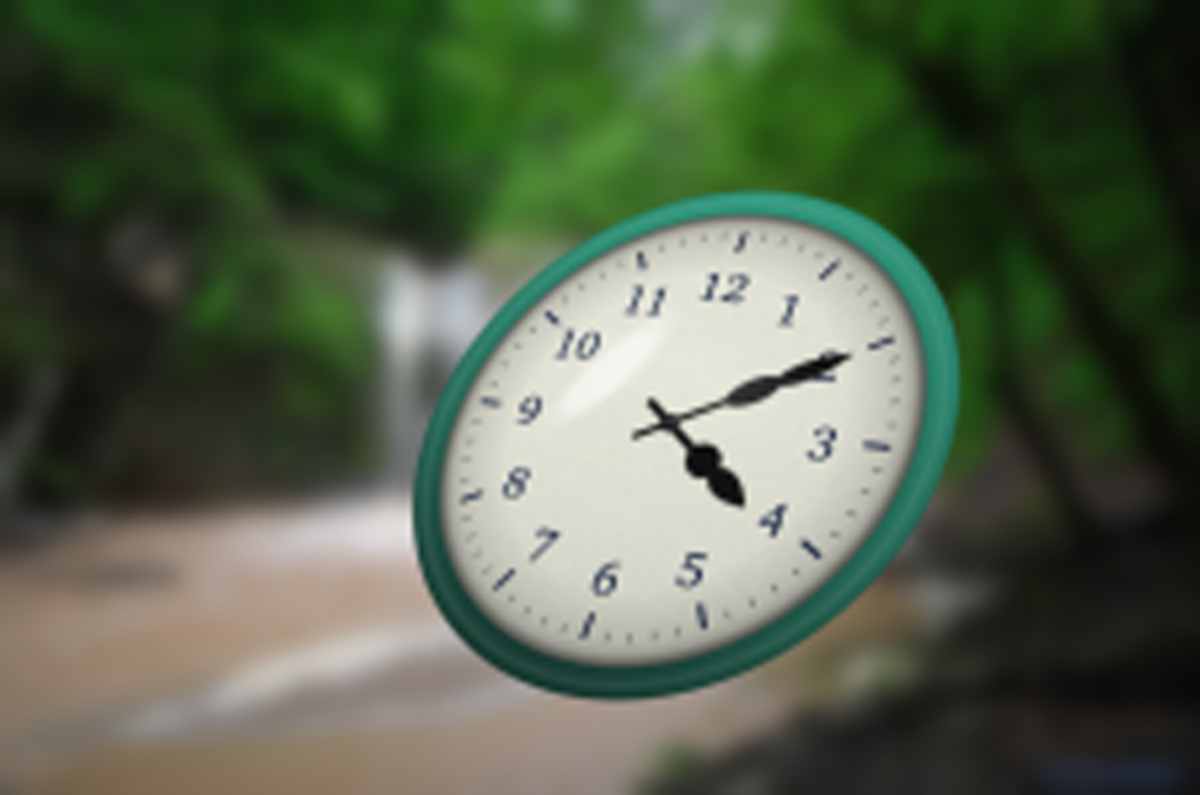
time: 4:10
